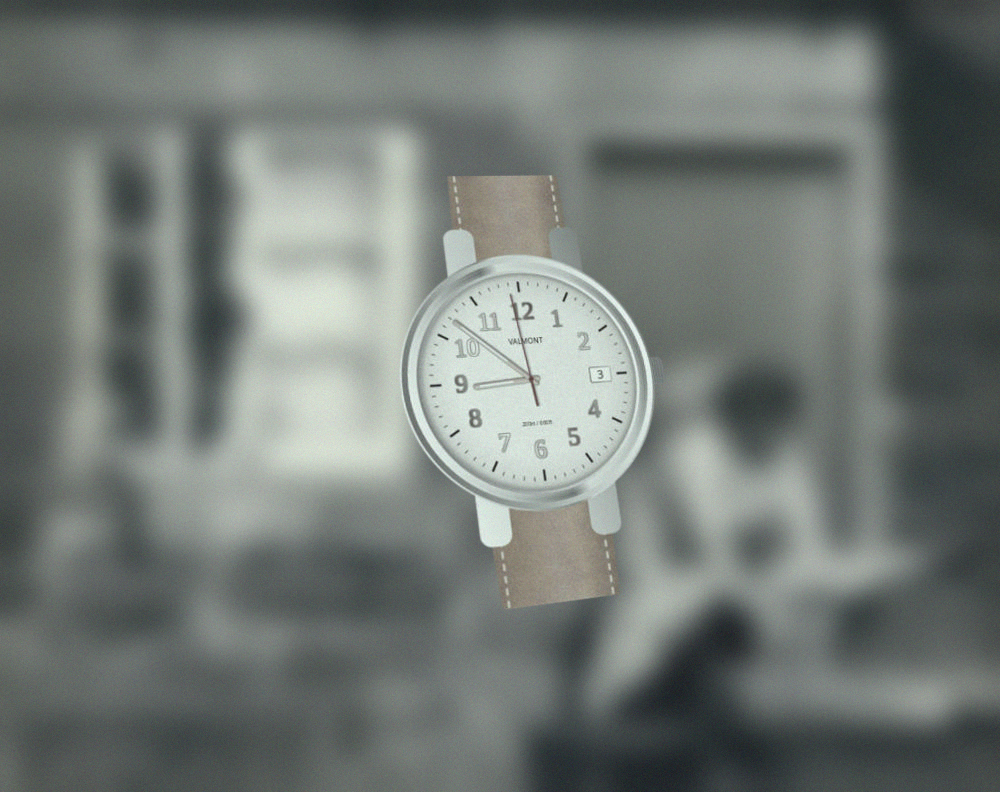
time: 8:51:59
